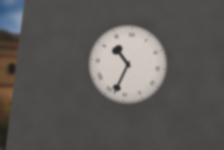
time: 10:33
